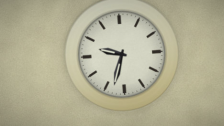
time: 9:33
